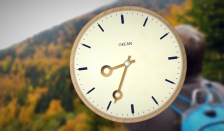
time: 8:34
